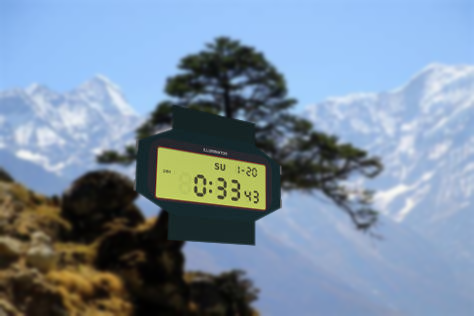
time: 0:33:43
